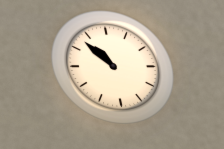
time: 10:53
